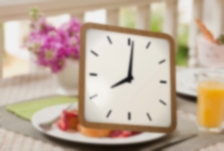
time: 8:01
